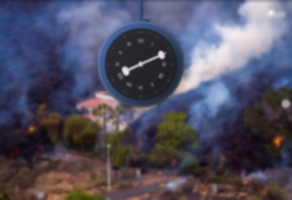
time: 8:11
